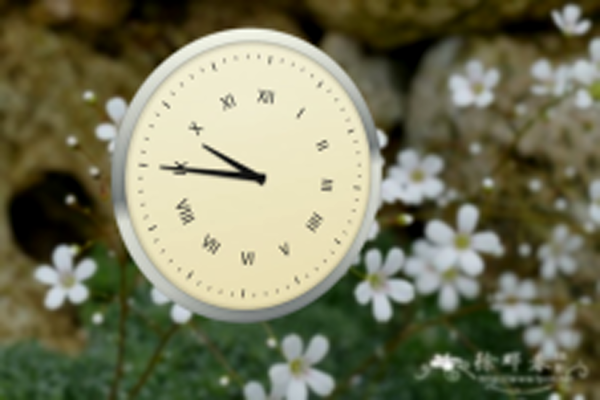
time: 9:45
